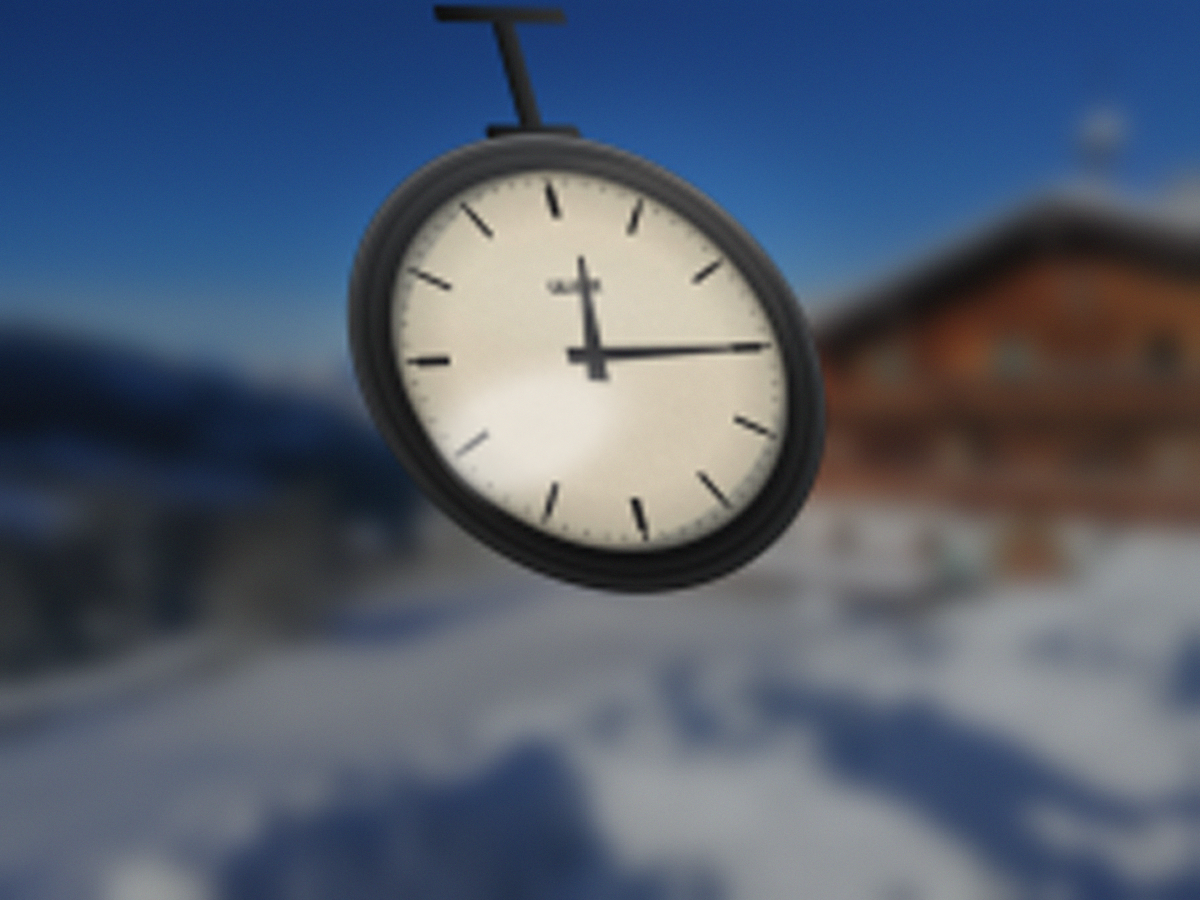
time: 12:15
